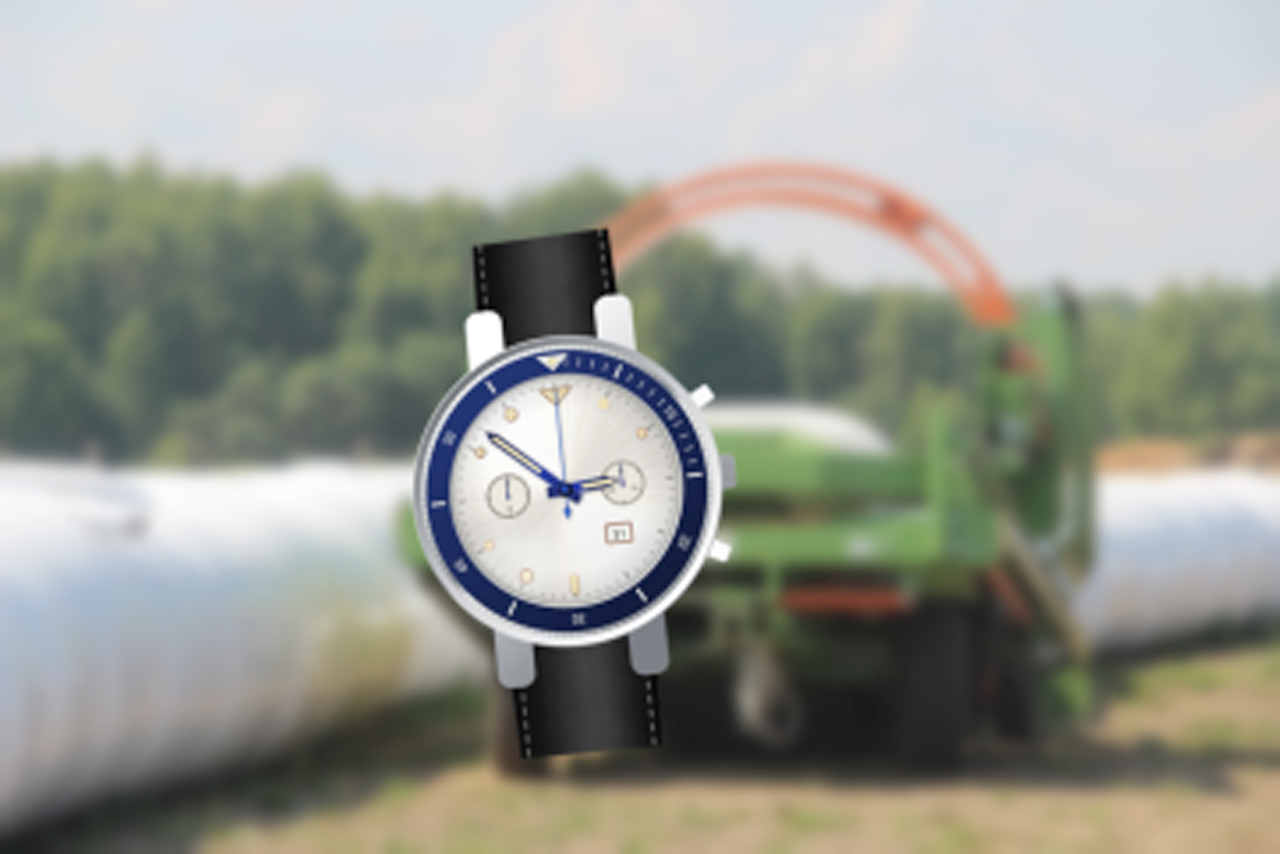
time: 2:52
